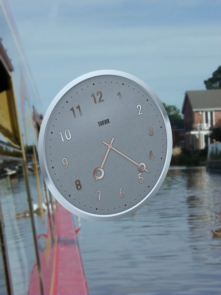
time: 7:23
